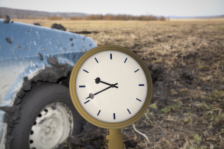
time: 9:41
